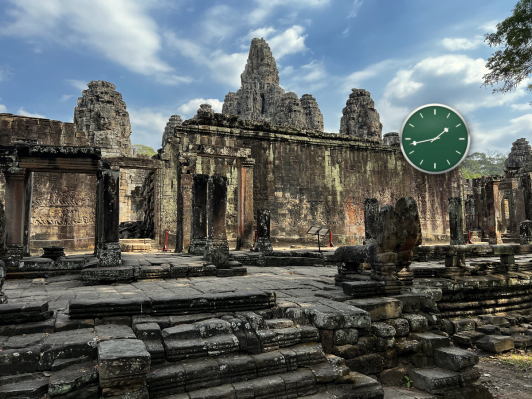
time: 1:43
